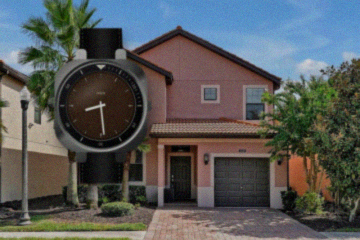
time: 8:29
